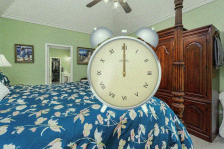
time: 12:00
